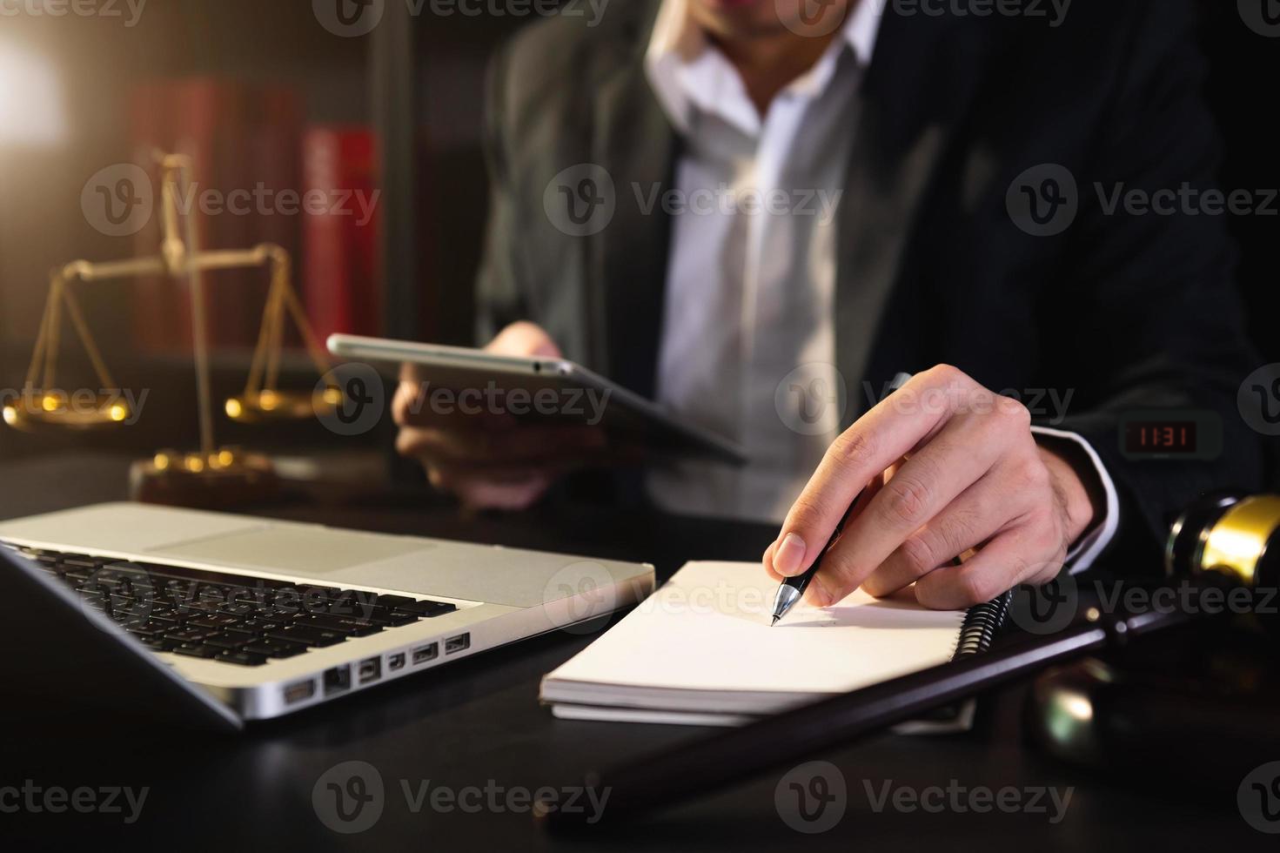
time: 11:31
